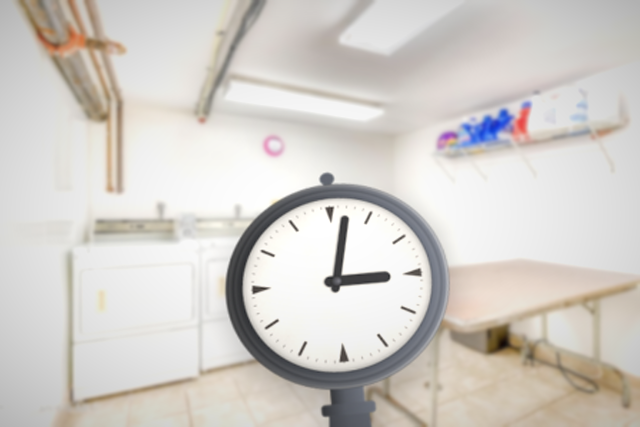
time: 3:02
